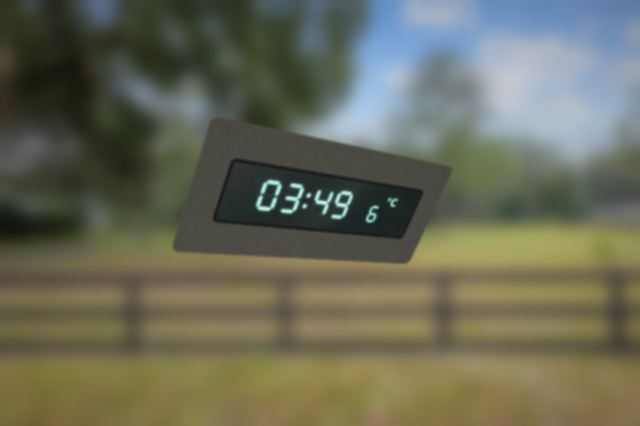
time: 3:49
